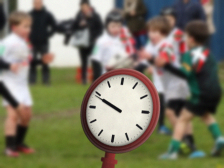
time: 9:49
